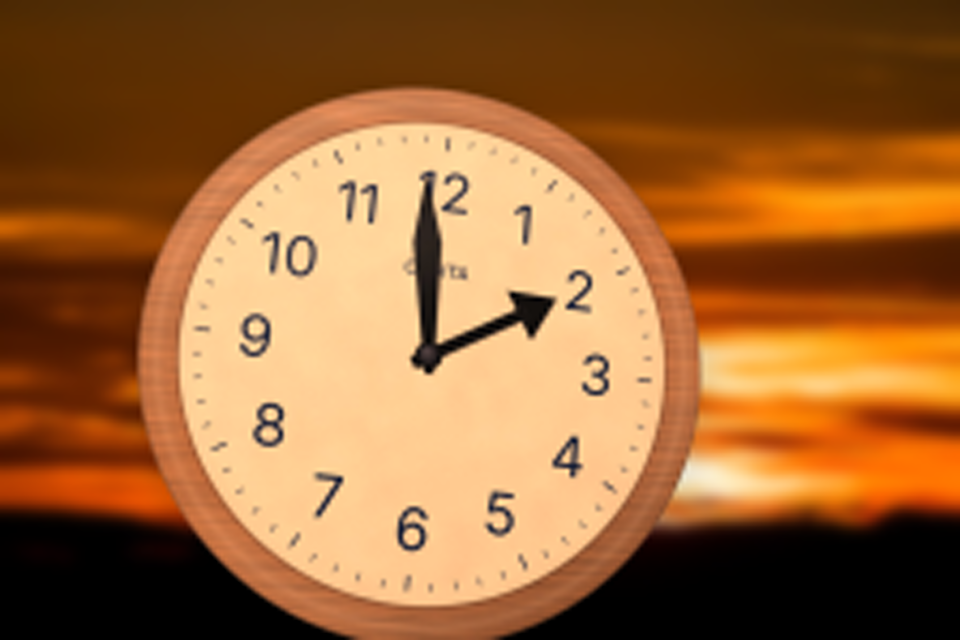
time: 1:59
